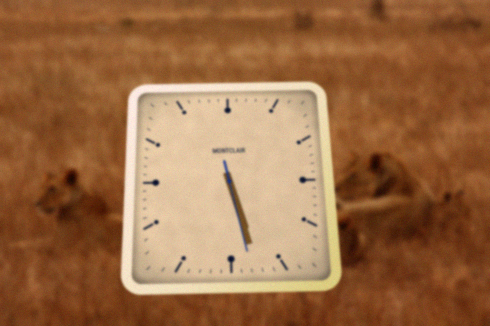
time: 5:27:28
